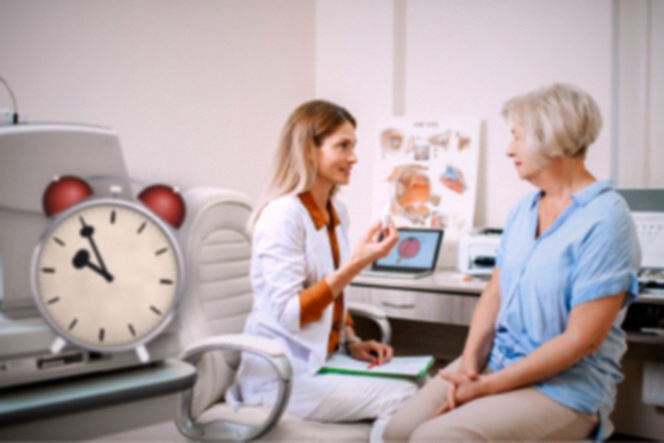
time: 9:55
